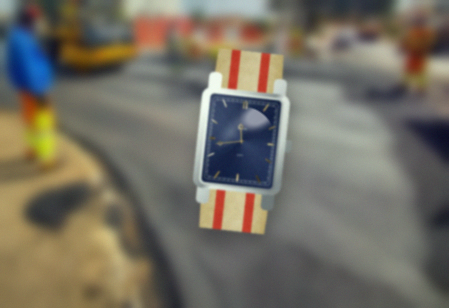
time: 11:43
